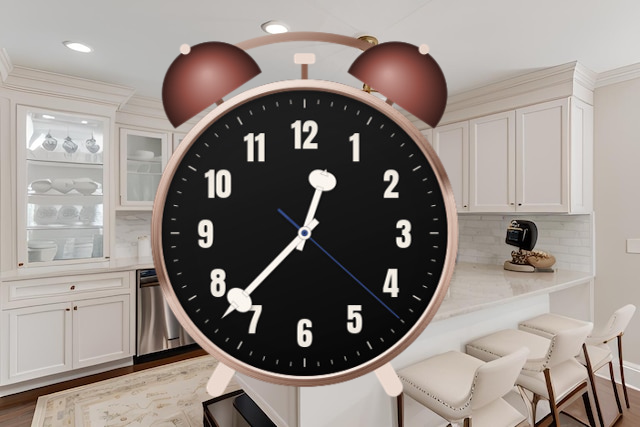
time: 12:37:22
